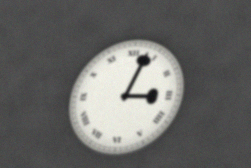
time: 3:03
